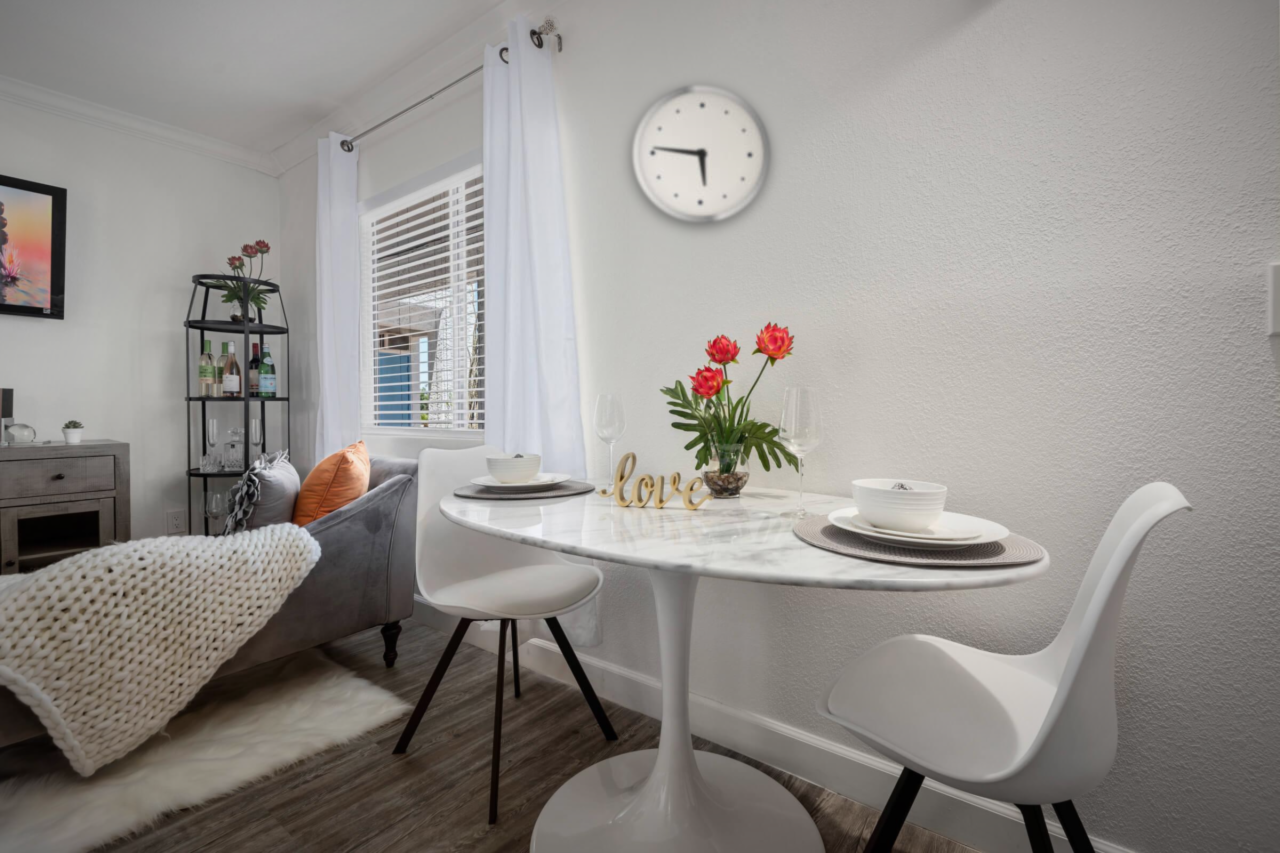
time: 5:46
